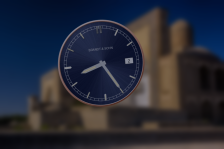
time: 8:25
